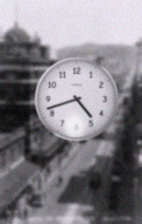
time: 4:42
